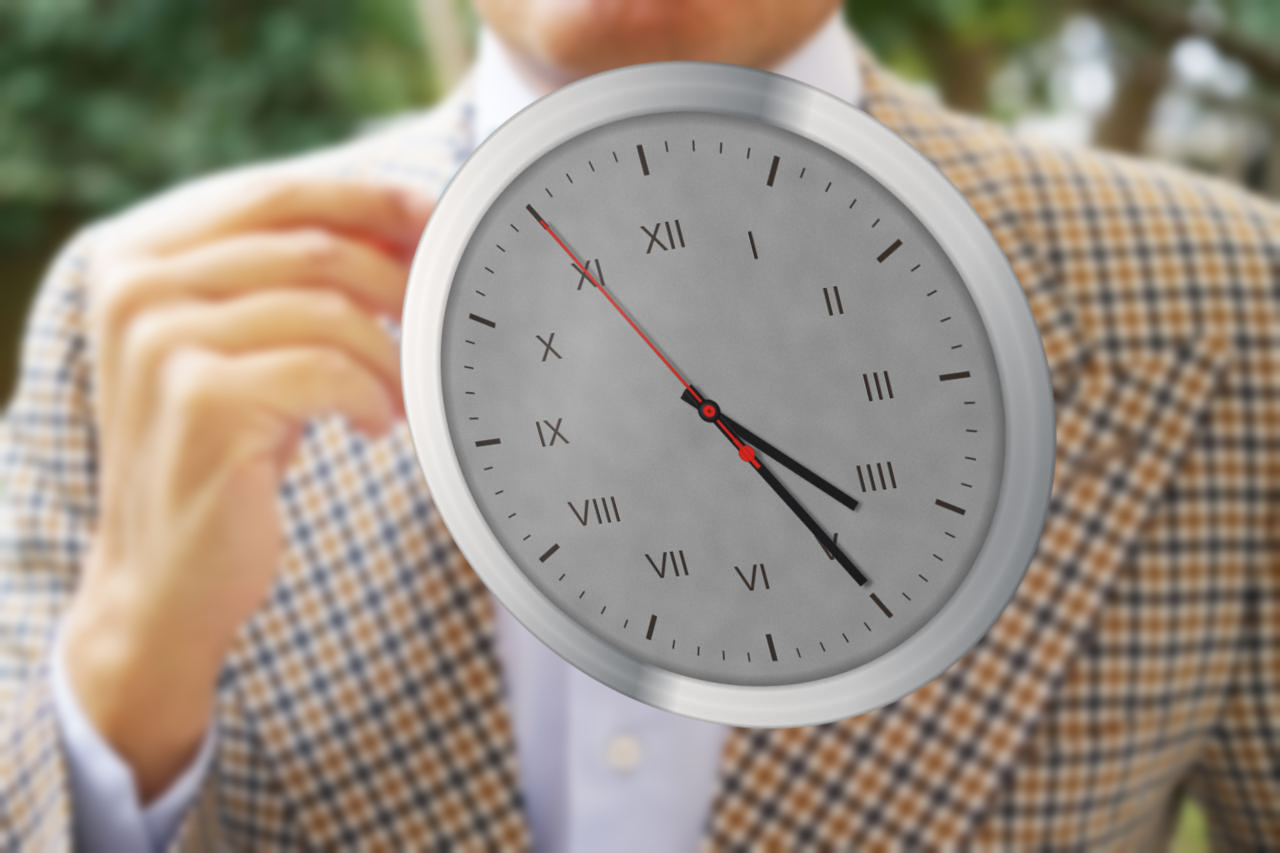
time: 4:24:55
